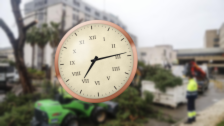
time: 7:14
